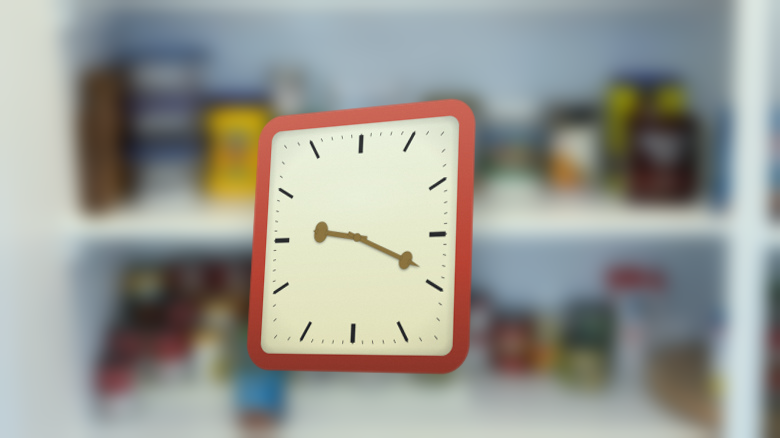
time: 9:19
